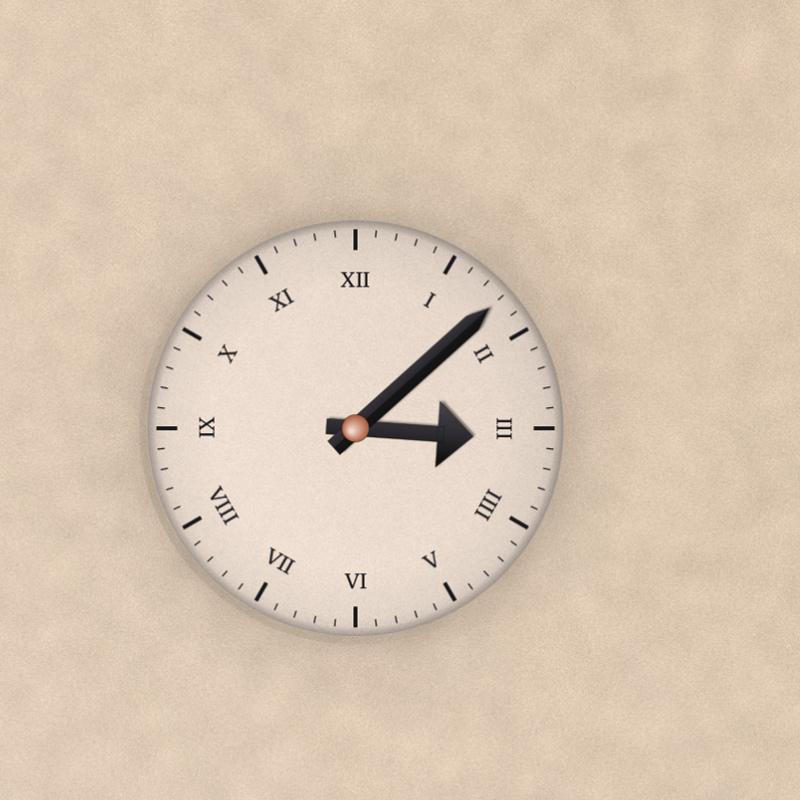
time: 3:08
